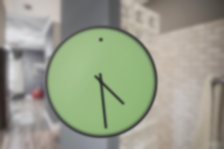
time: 4:29
